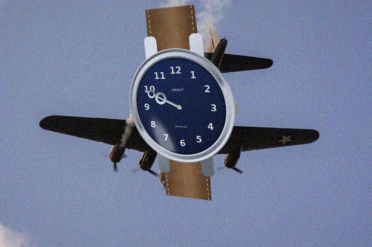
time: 9:49
